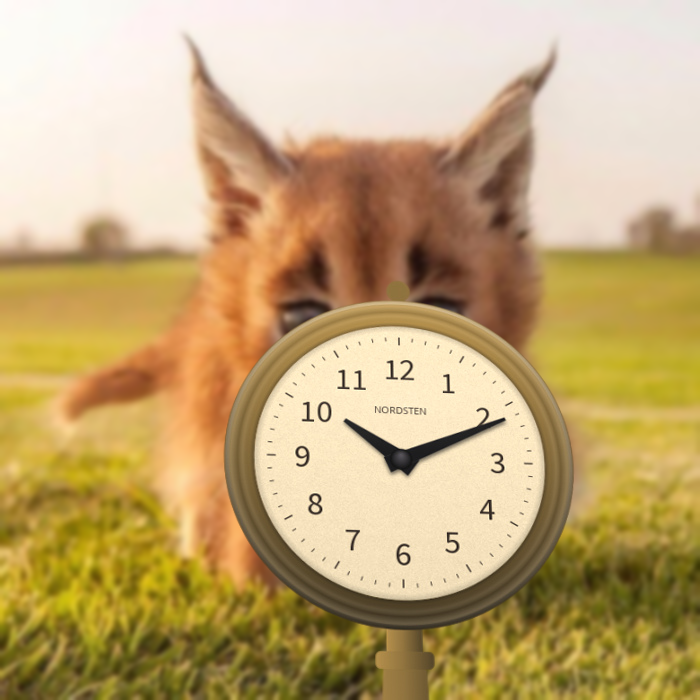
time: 10:11
